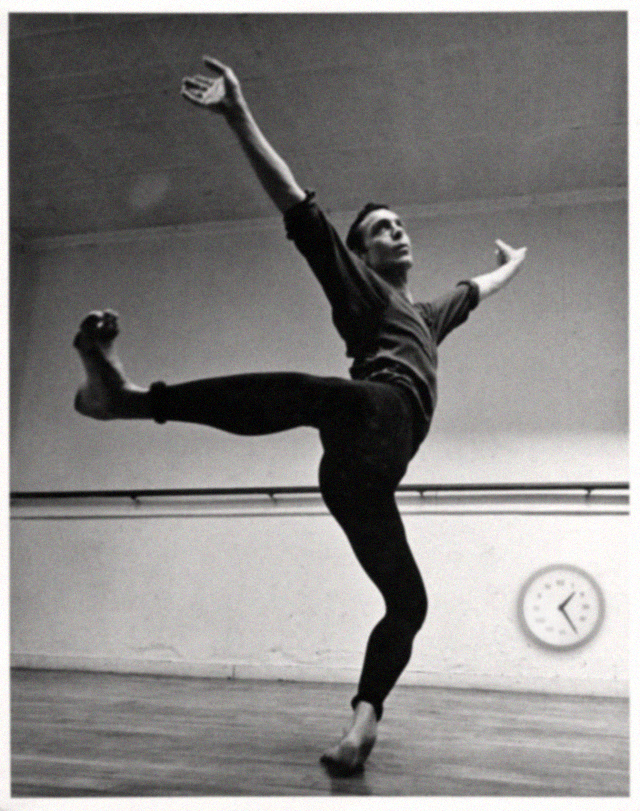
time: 1:25
